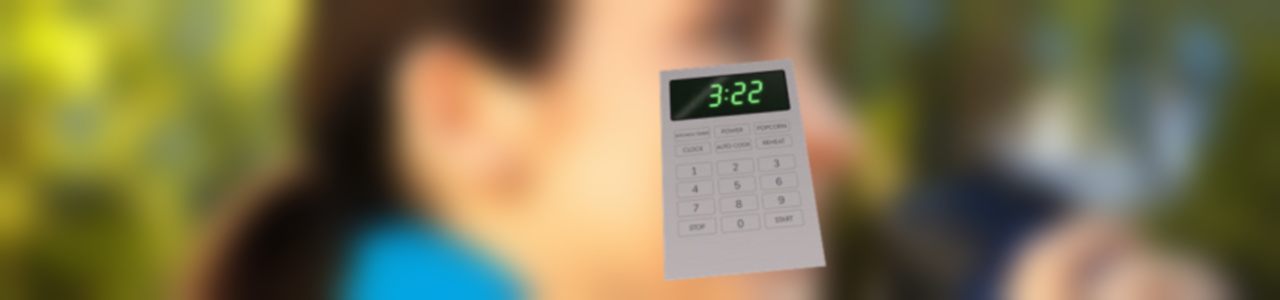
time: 3:22
